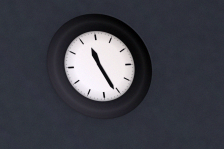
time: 11:26
